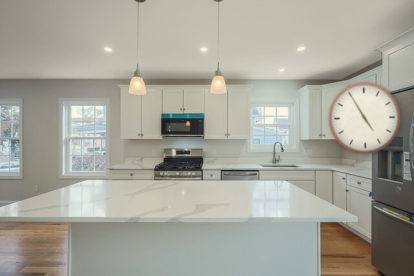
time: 4:55
